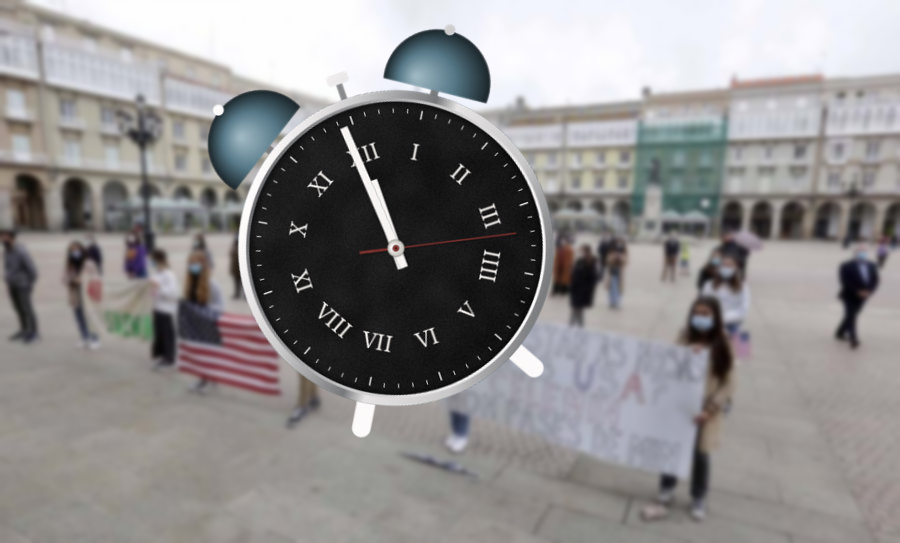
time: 11:59:17
